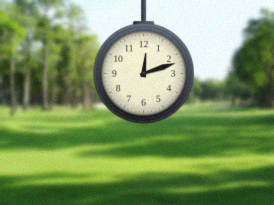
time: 12:12
